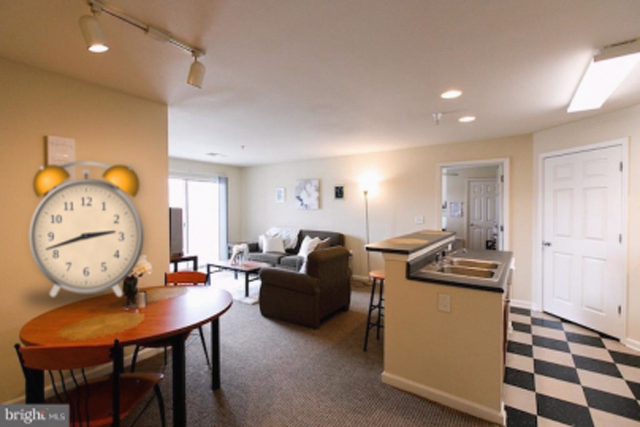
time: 2:42
